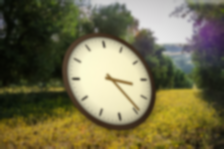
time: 3:24
